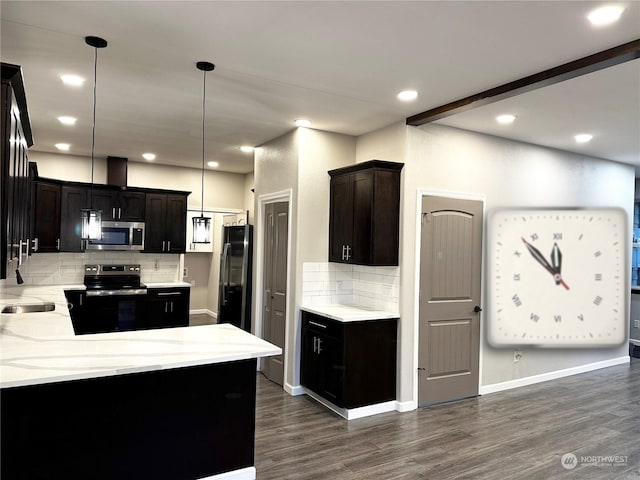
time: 11:52:53
